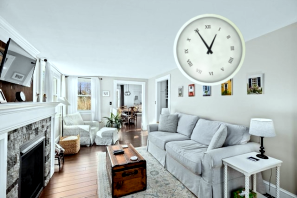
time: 12:55
